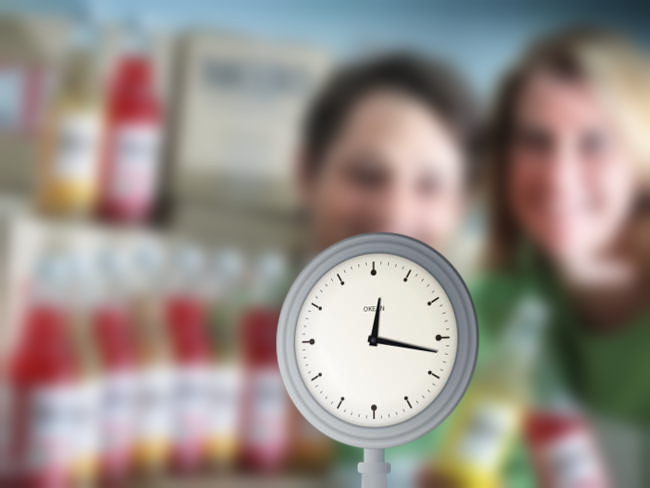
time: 12:17
